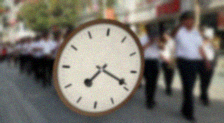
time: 7:19
